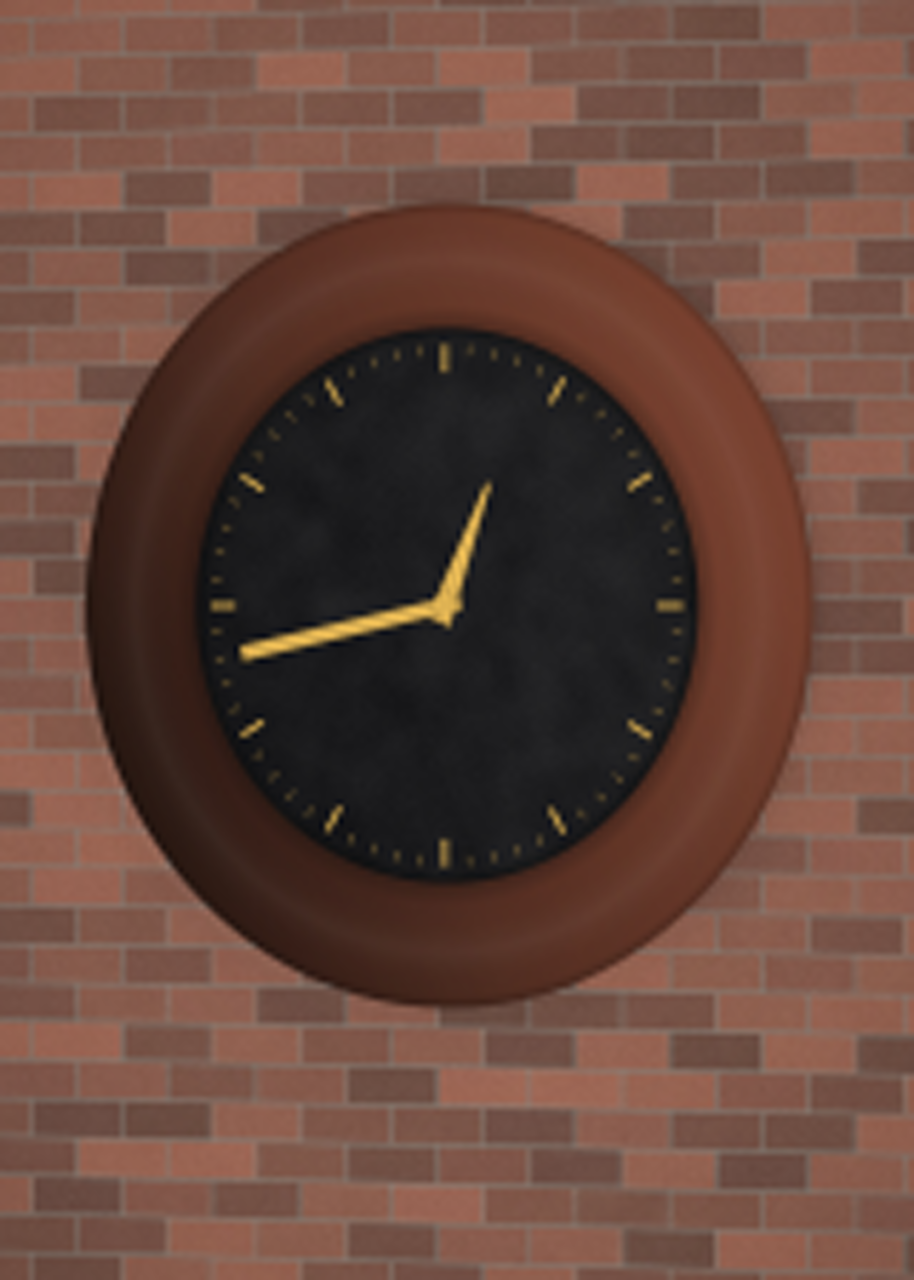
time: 12:43
